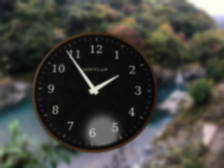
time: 1:54
